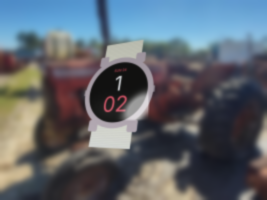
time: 1:02
